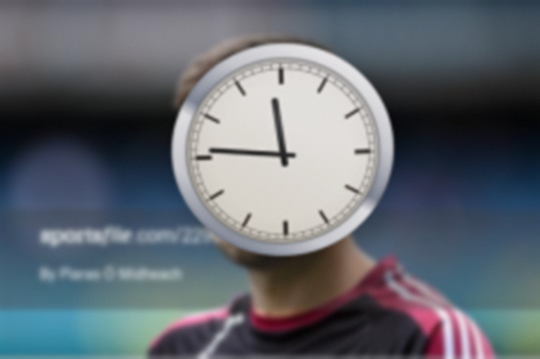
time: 11:46
